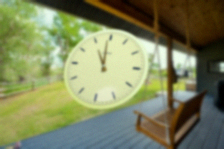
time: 10:59
